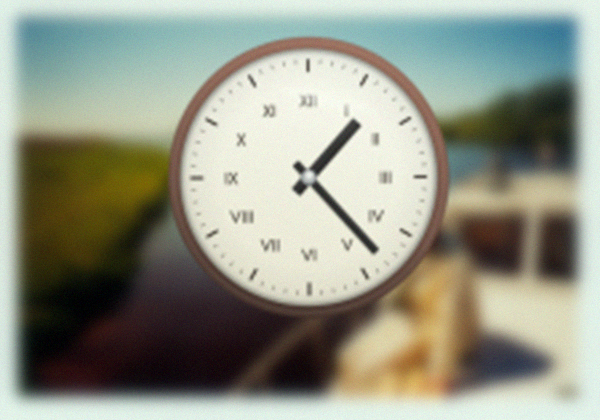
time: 1:23
